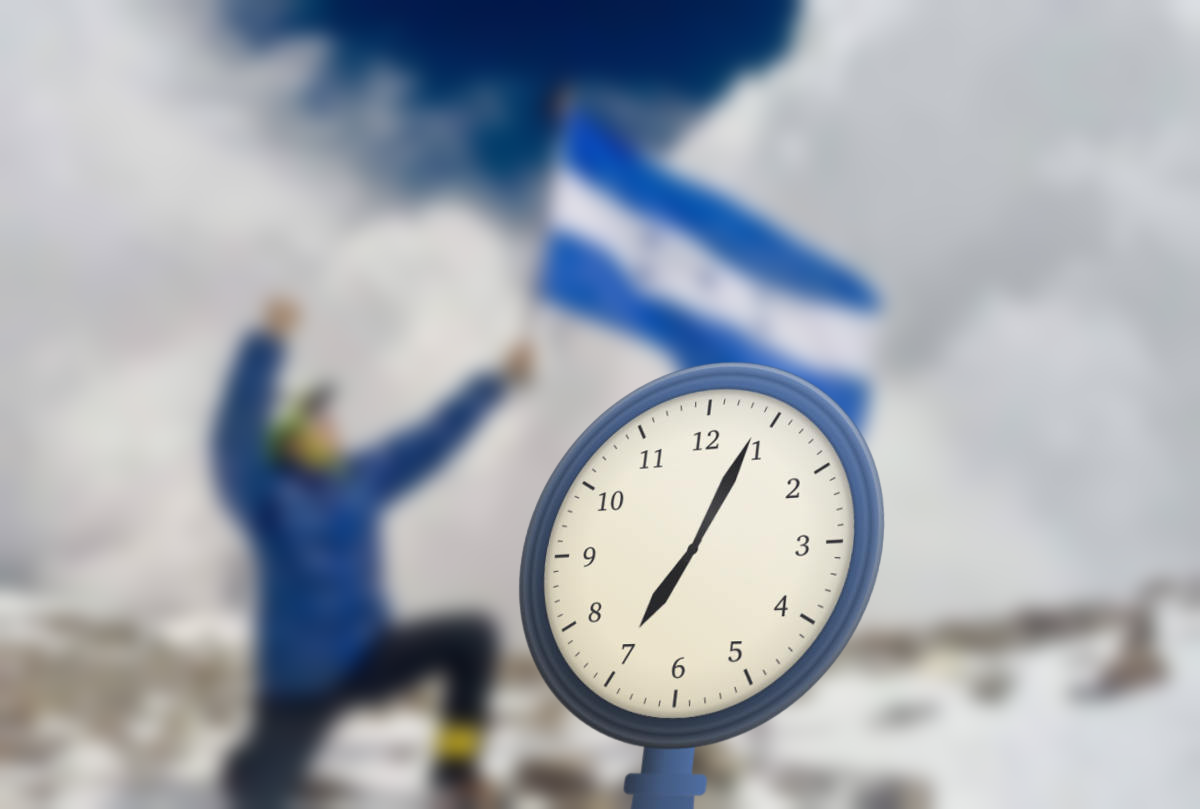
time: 7:04
